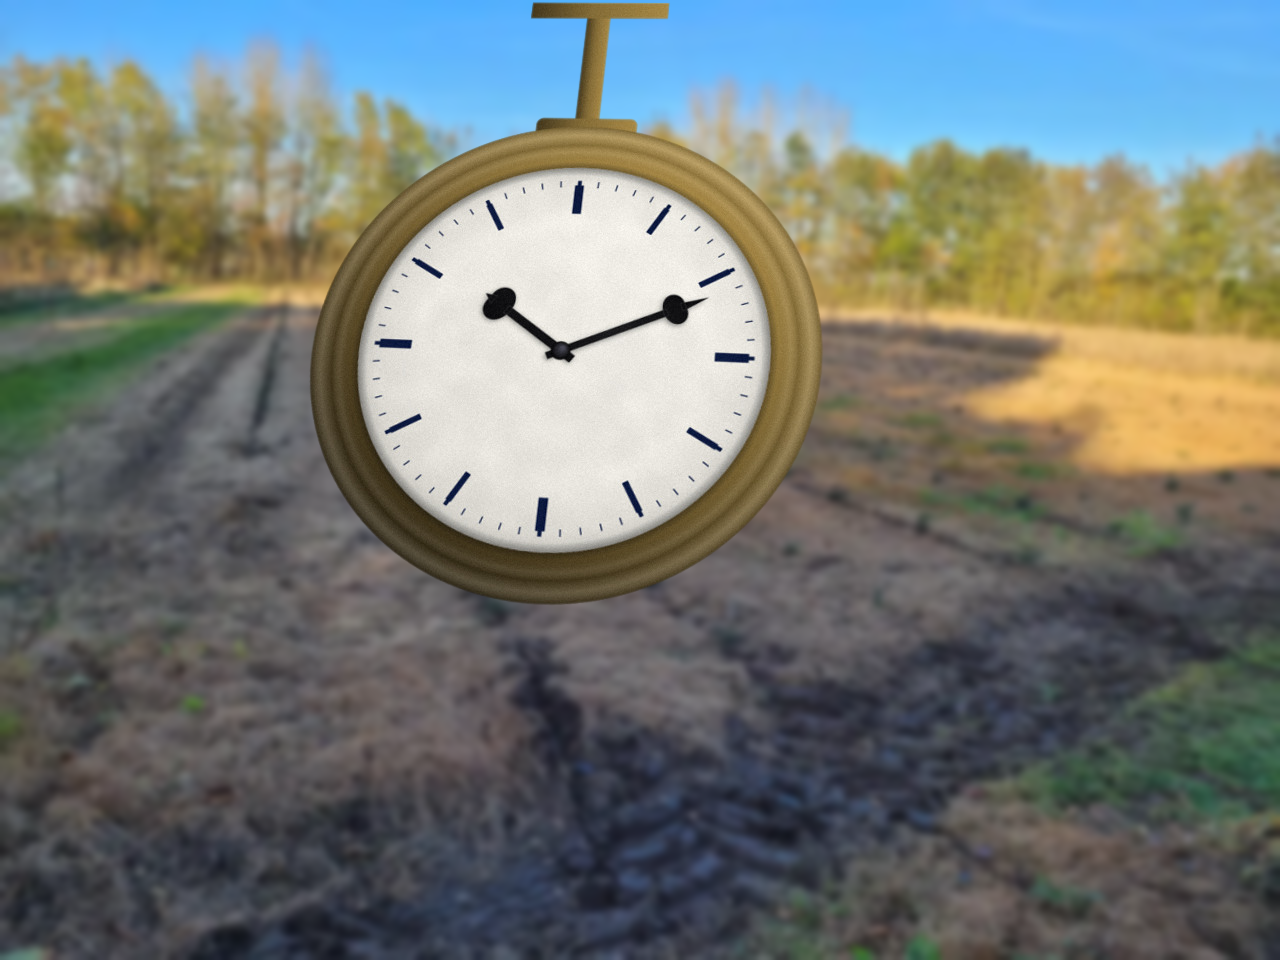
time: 10:11
